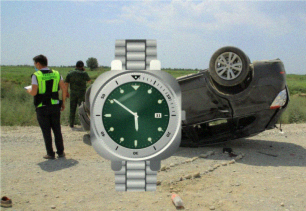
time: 5:51
